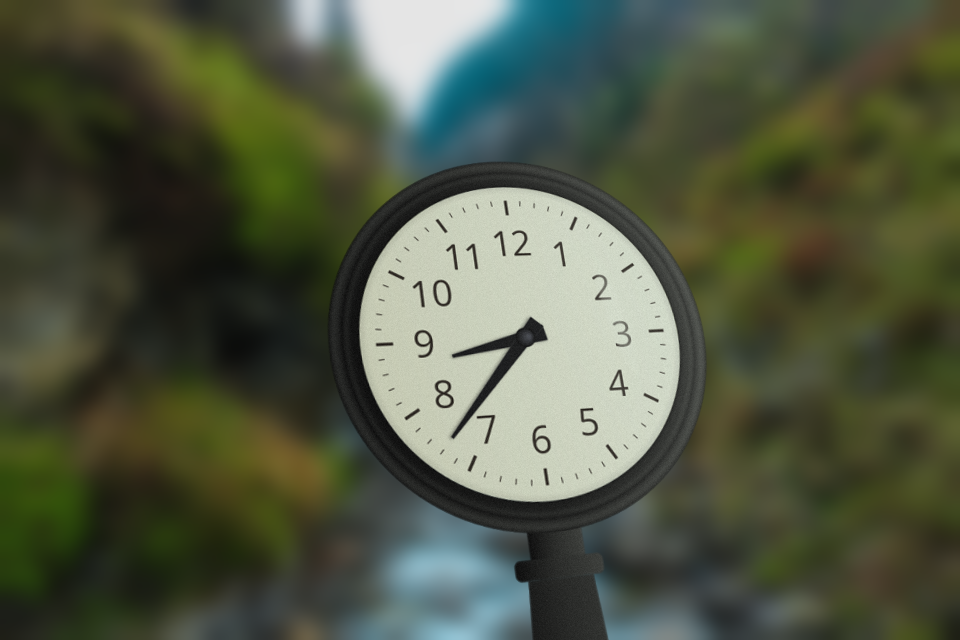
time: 8:37
